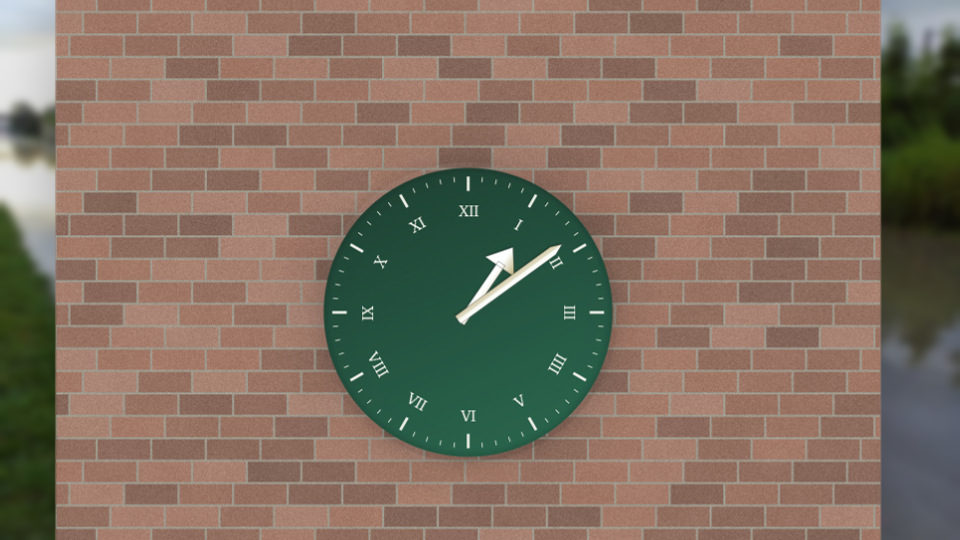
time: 1:09
